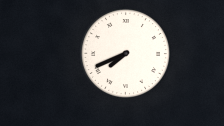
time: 7:41
